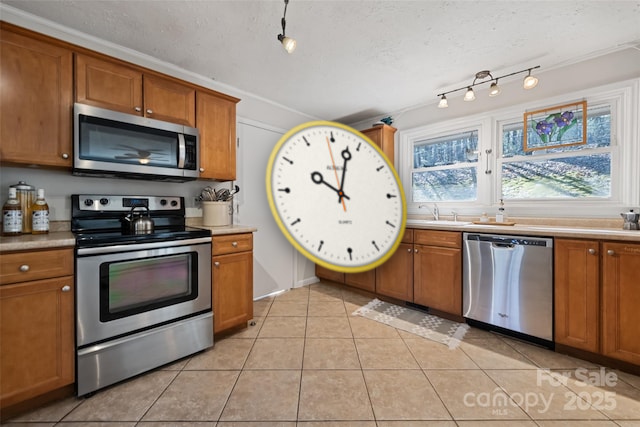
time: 10:02:59
